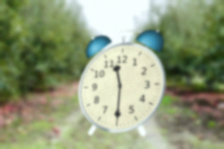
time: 11:30
